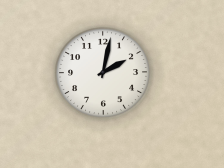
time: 2:02
